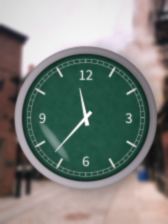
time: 11:37
